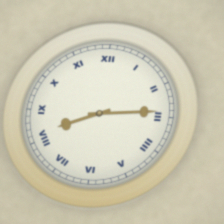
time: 8:14
